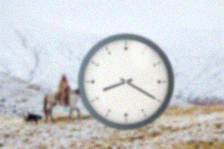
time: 8:20
